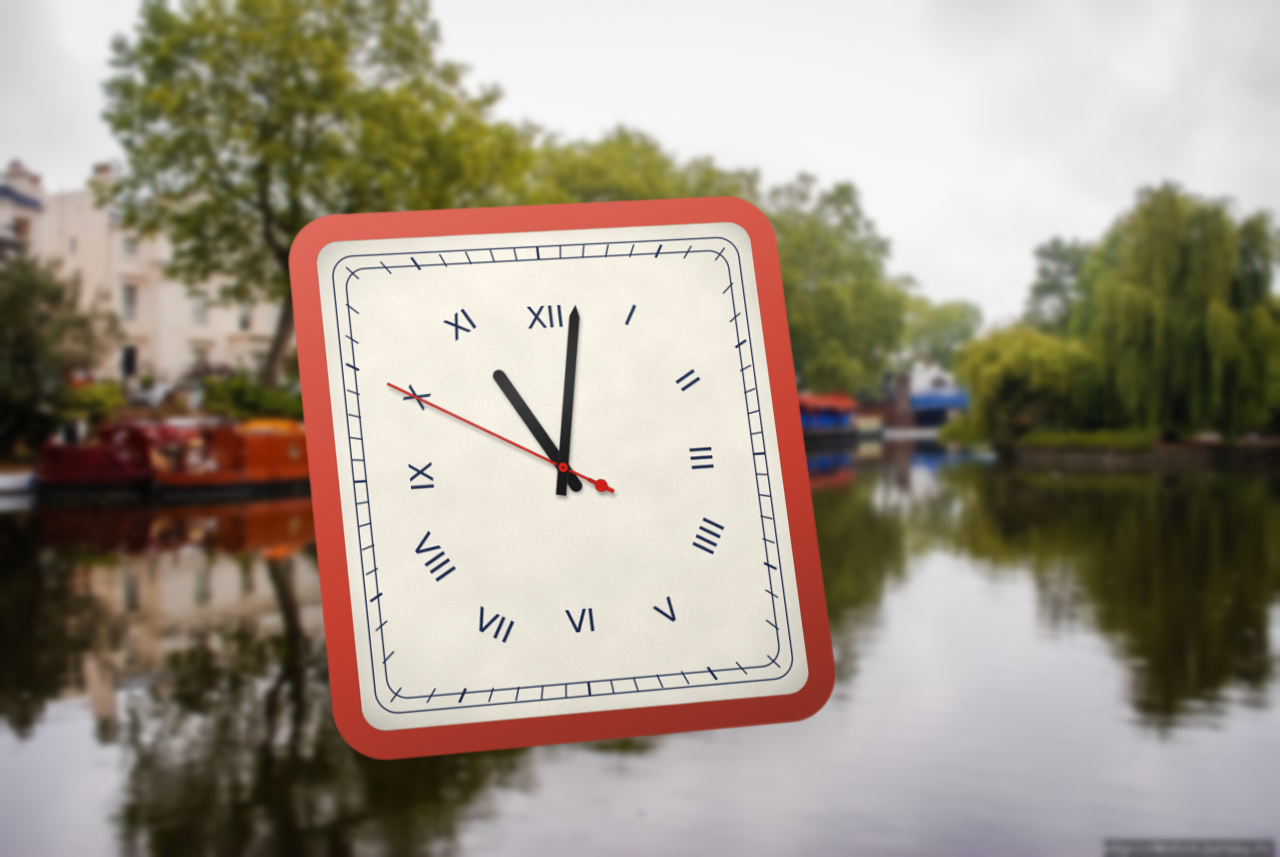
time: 11:01:50
